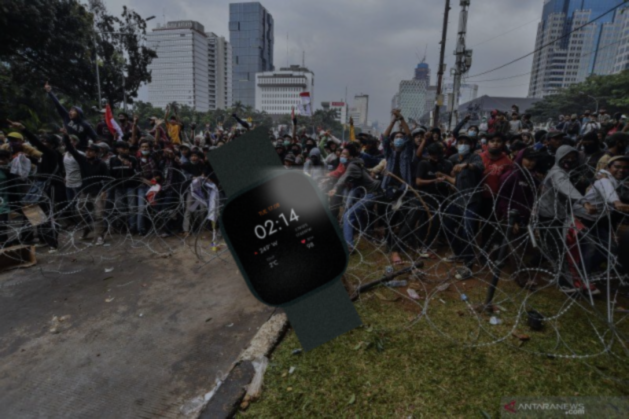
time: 2:14
